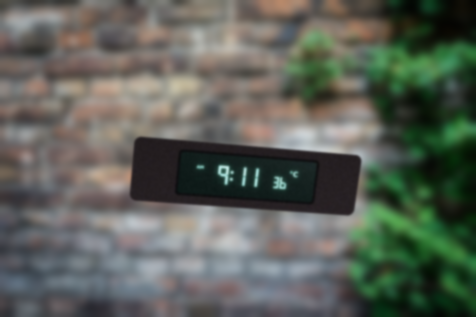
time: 9:11
